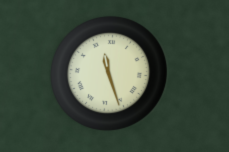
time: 11:26
